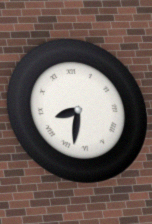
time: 8:33
